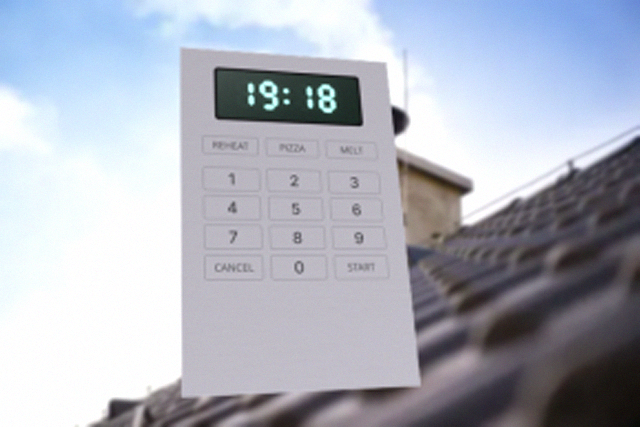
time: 19:18
